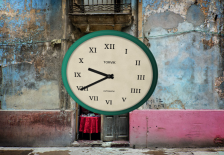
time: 9:40
